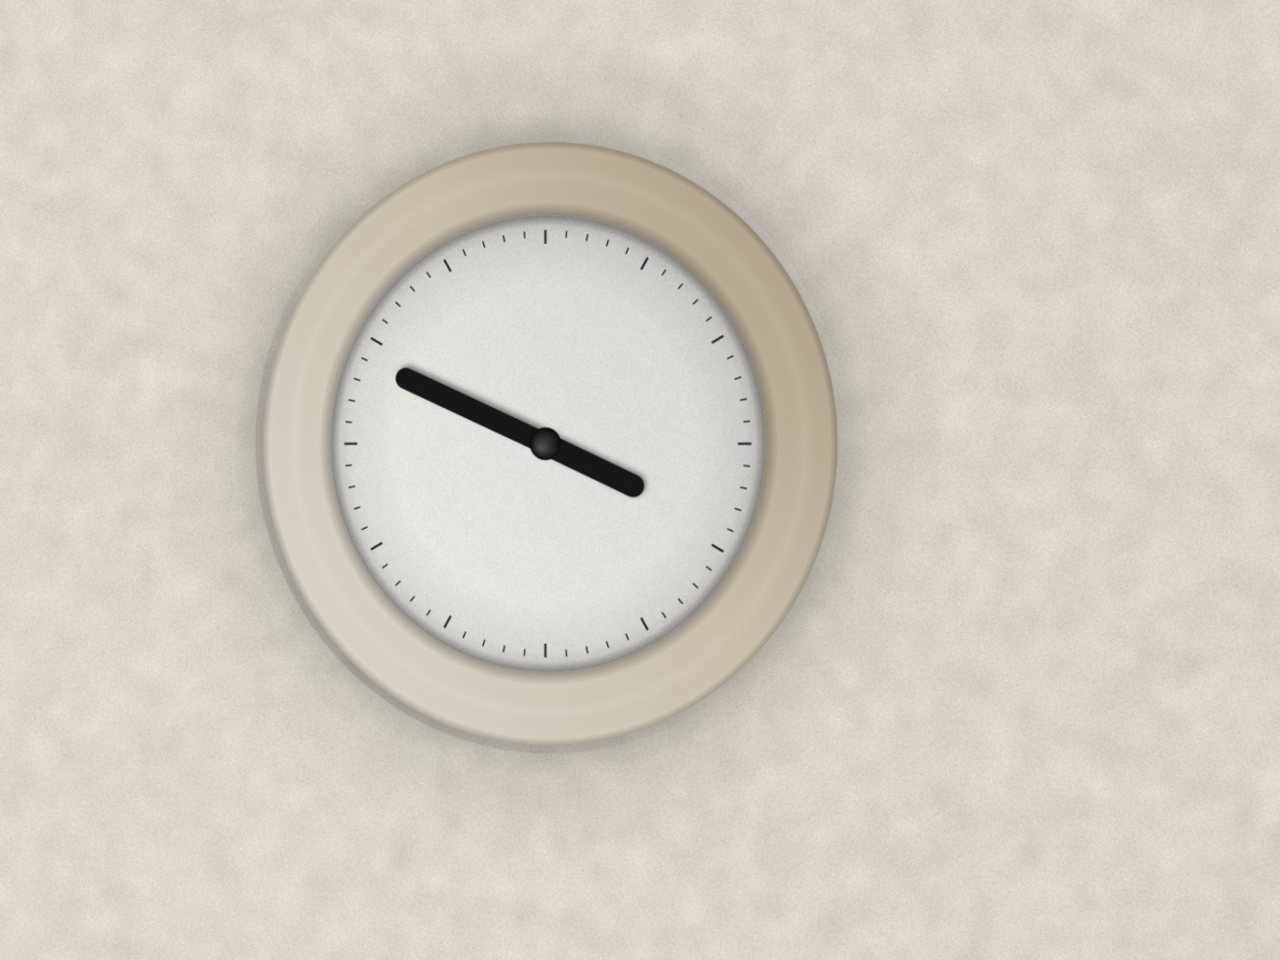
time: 3:49
